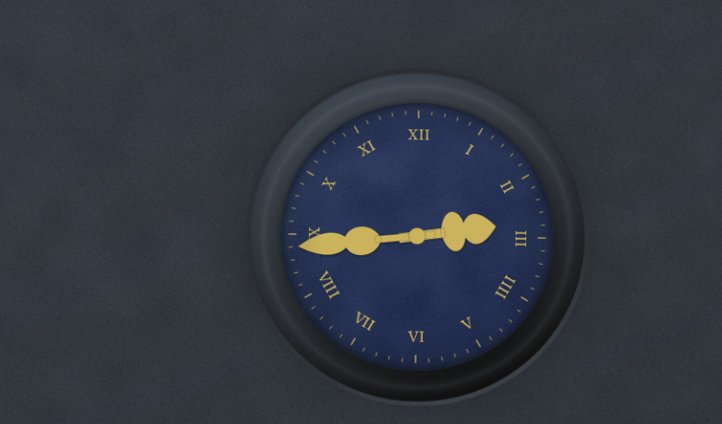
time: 2:44
